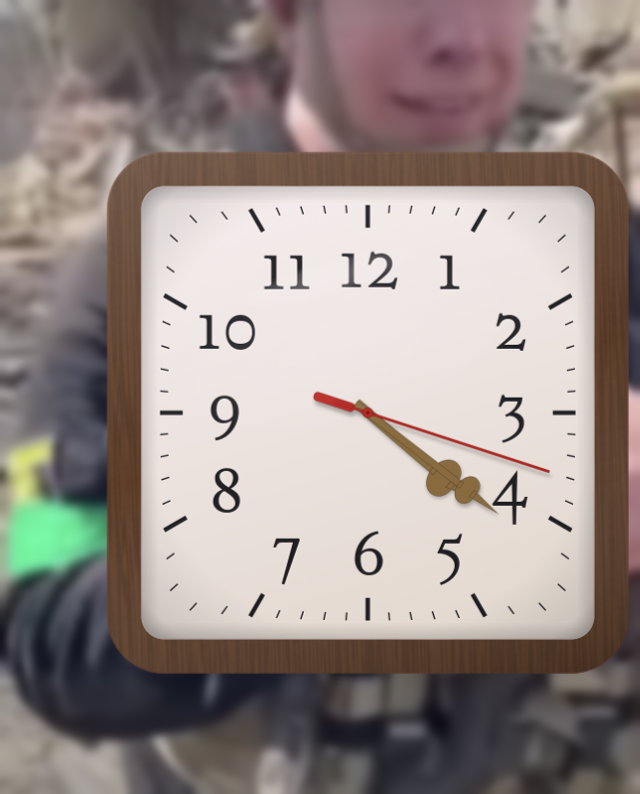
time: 4:21:18
